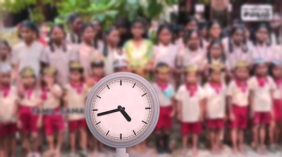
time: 4:43
